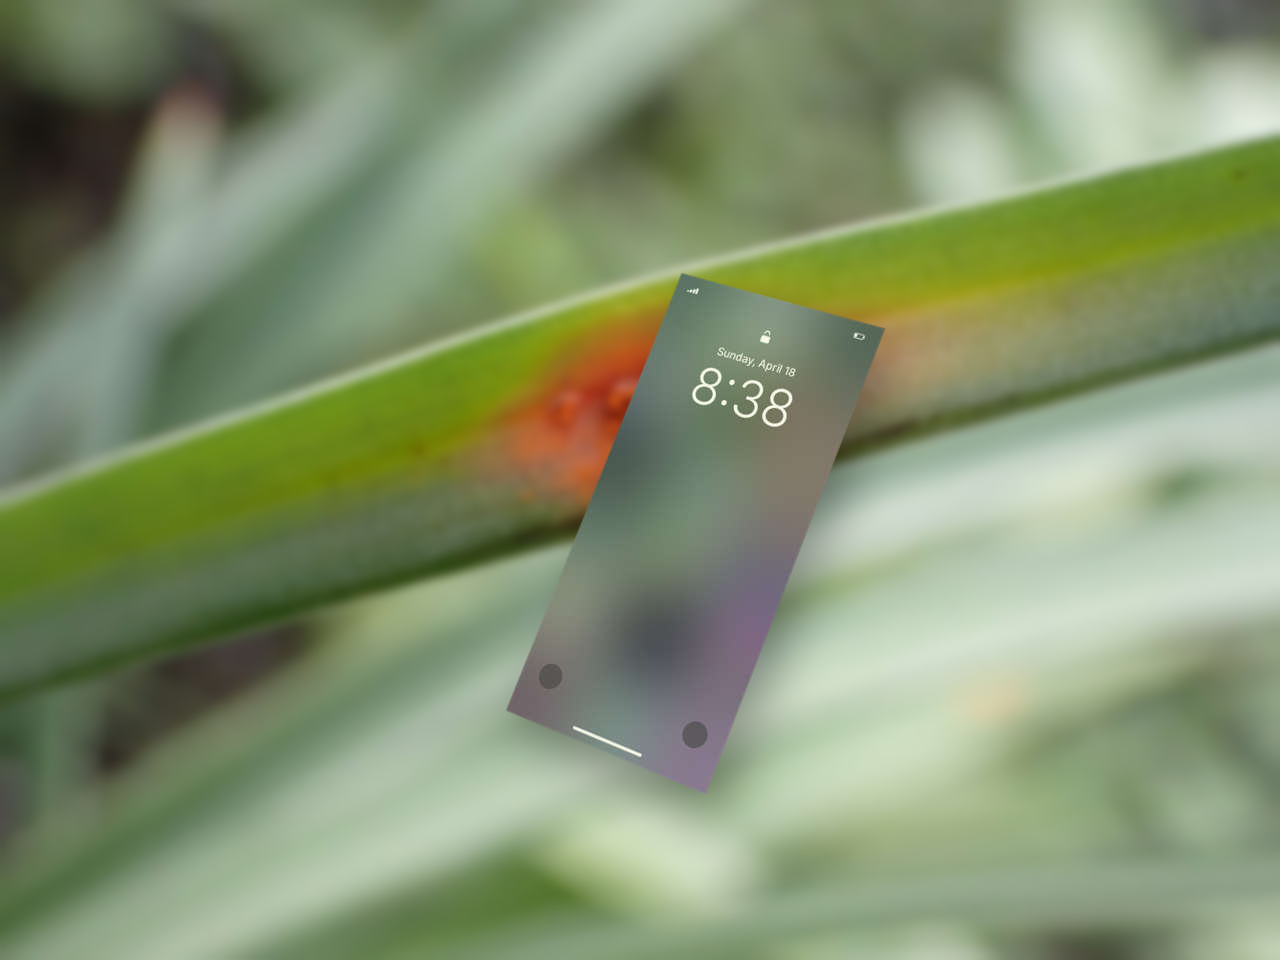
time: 8:38
